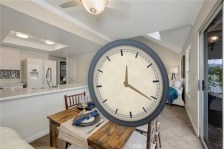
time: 12:21
